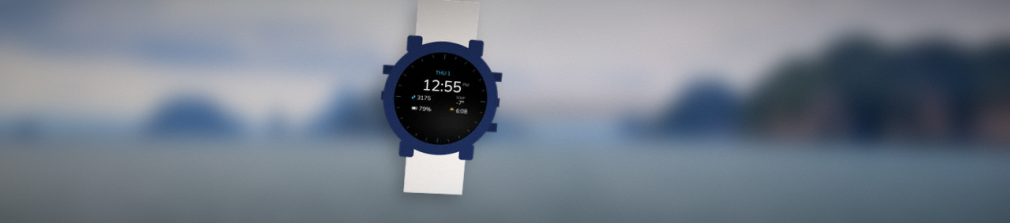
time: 12:55
